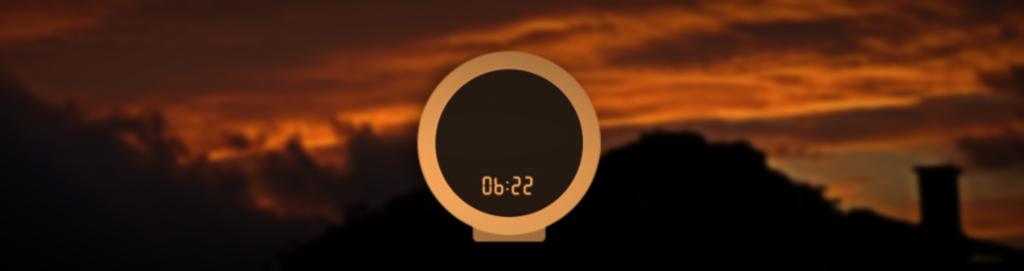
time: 6:22
